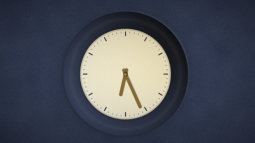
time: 6:26
